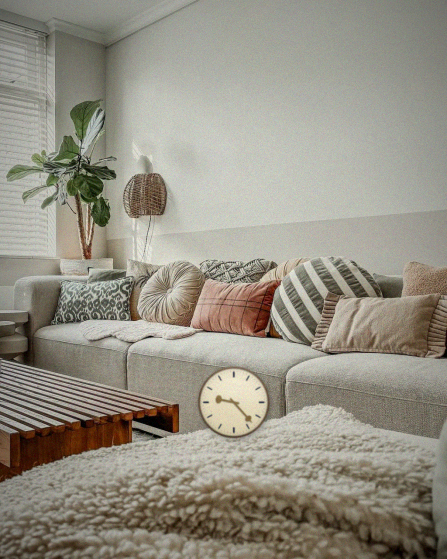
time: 9:23
